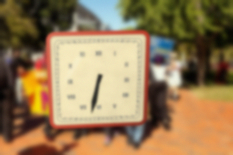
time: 6:32
